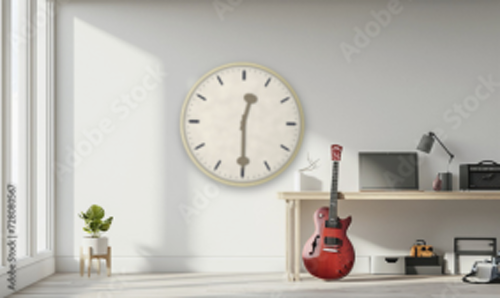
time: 12:30
